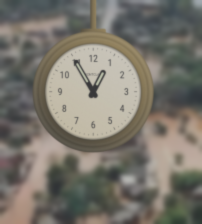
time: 12:55
